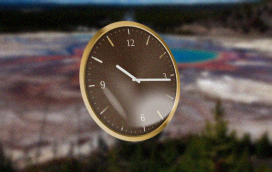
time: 10:16
